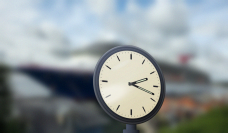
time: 2:18
